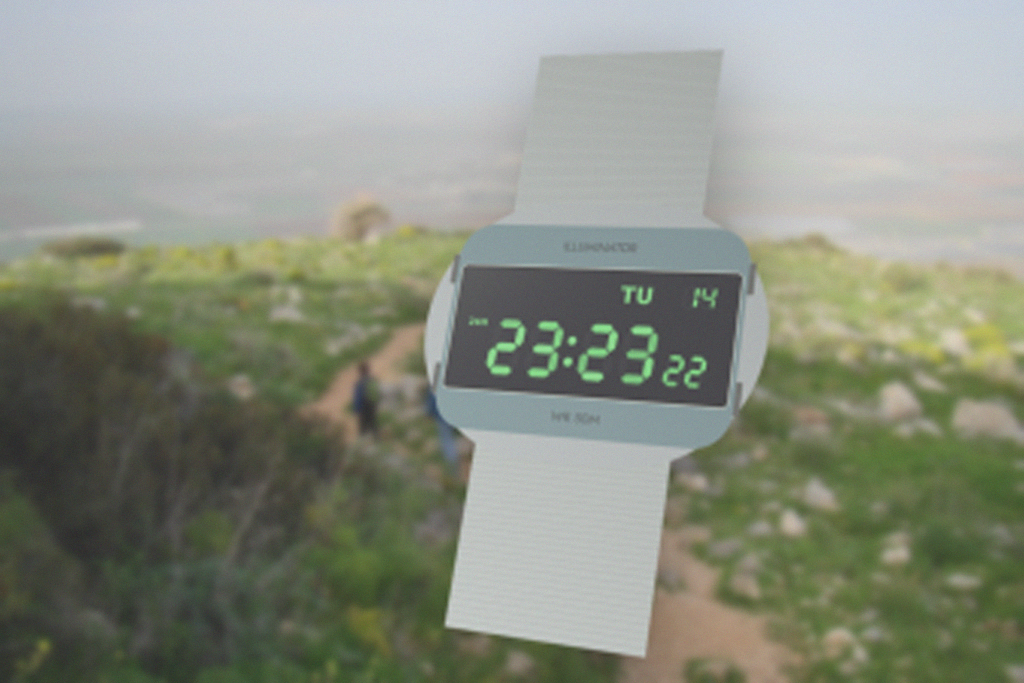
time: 23:23:22
